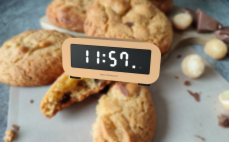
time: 11:57
